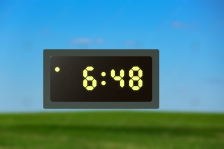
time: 6:48
